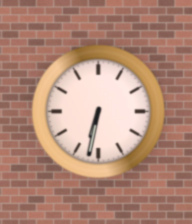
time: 6:32
